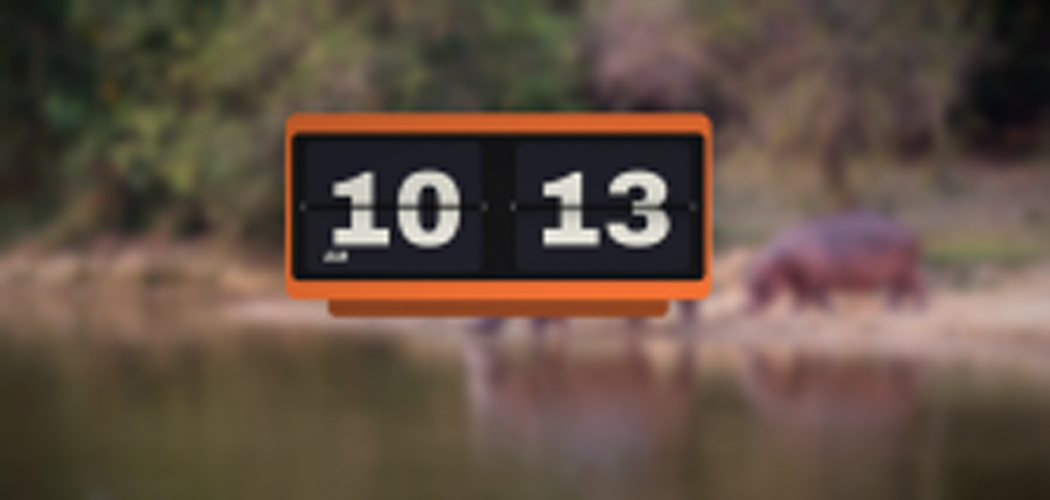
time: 10:13
